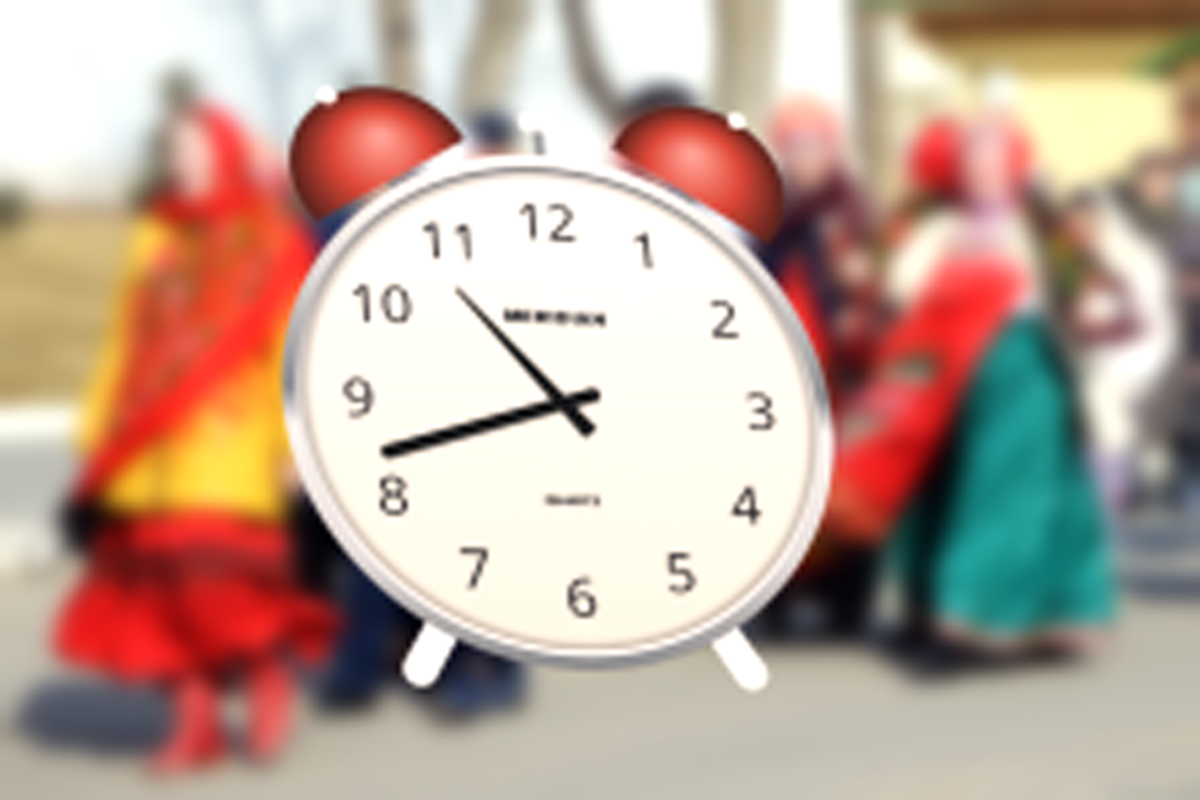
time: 10:42
